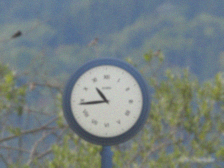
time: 10:44
